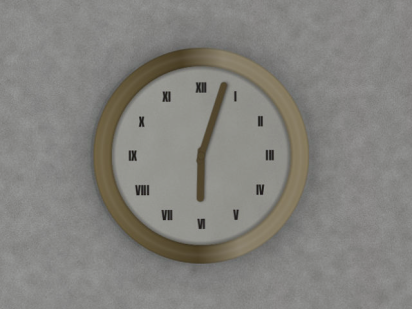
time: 6:03
